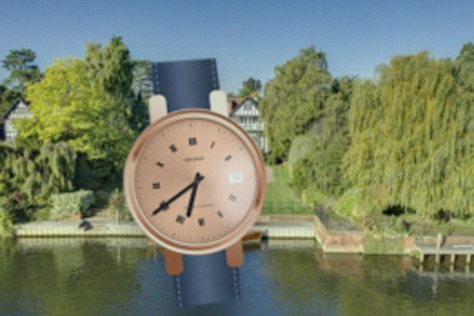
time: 6:40
